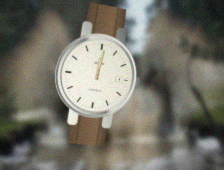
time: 12:01
